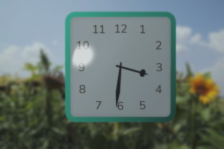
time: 3:31
